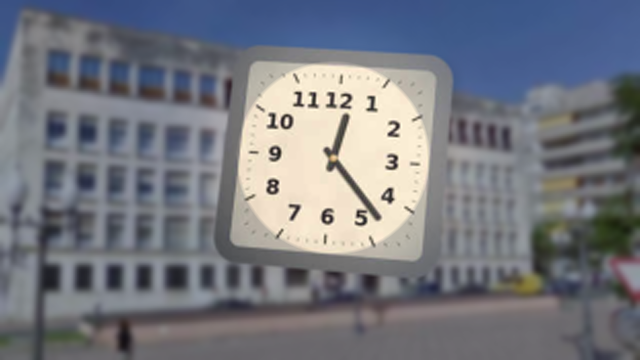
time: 12:23
